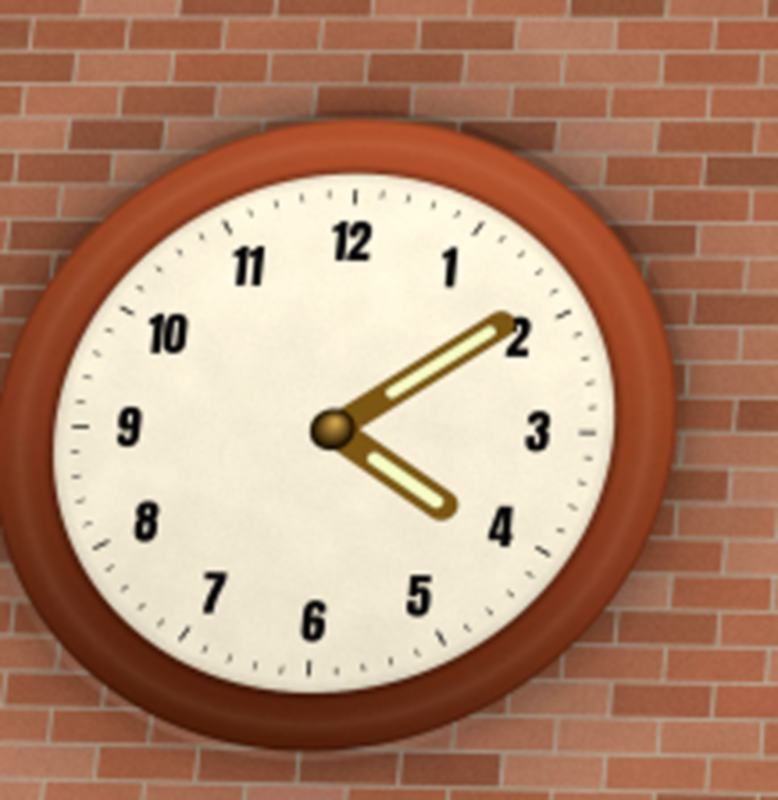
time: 4:09
